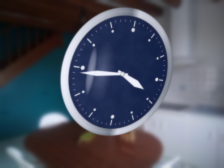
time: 3:44
